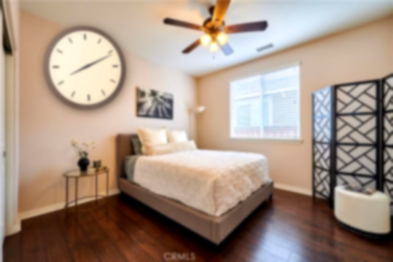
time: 8:11
